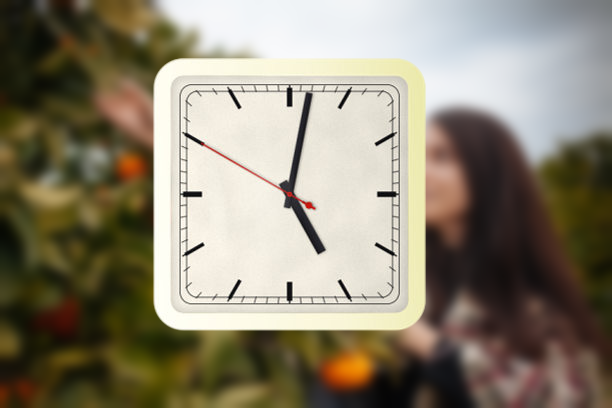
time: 5:01:50
